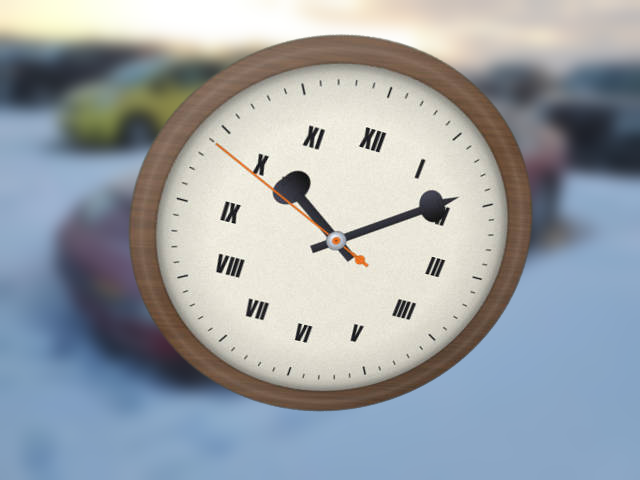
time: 10:08:49
